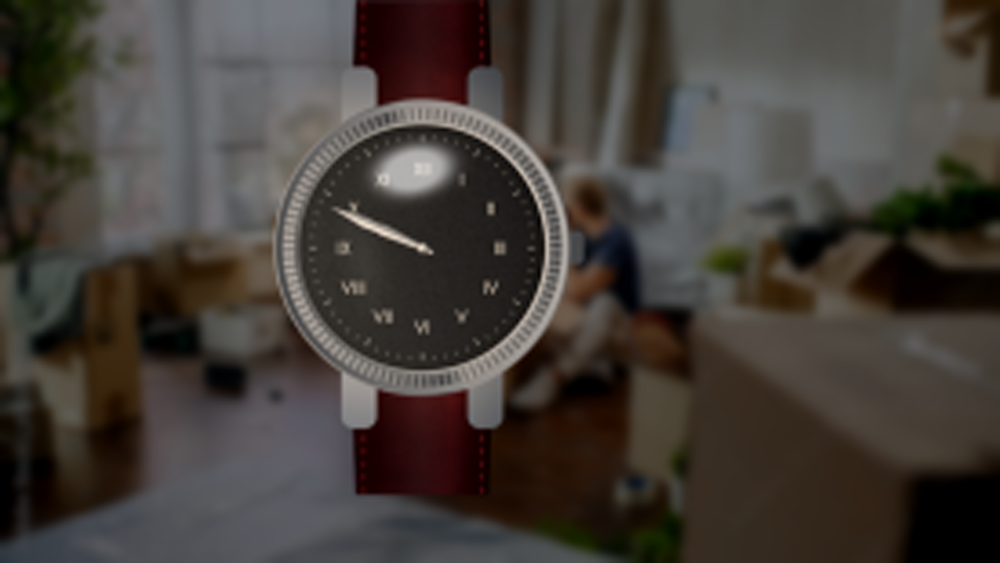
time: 9:49
